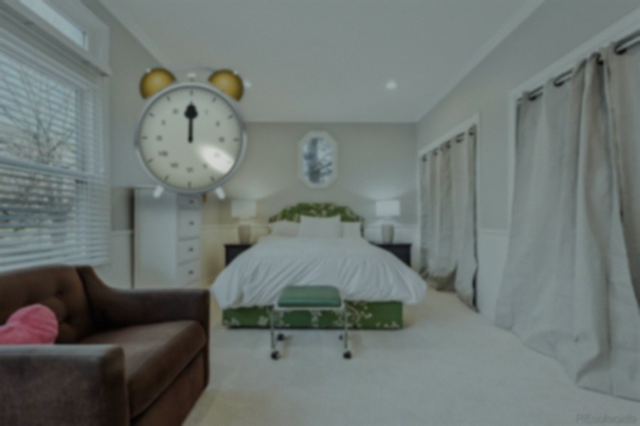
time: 12:00
